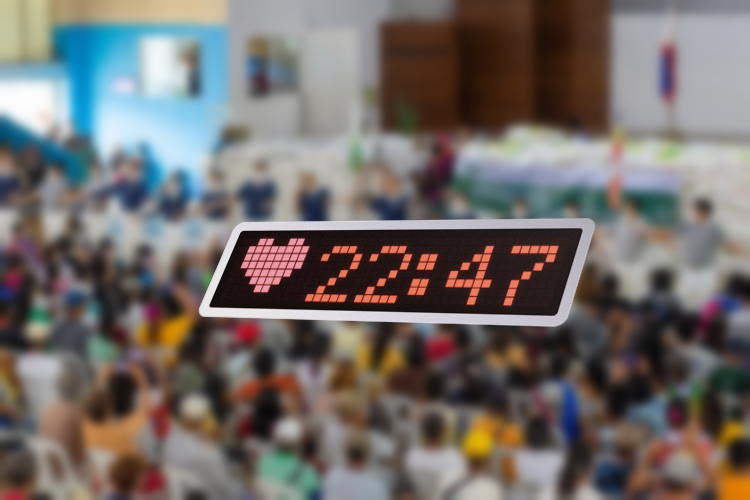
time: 22:47
